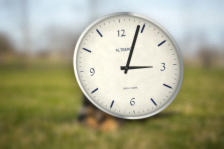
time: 3:04
